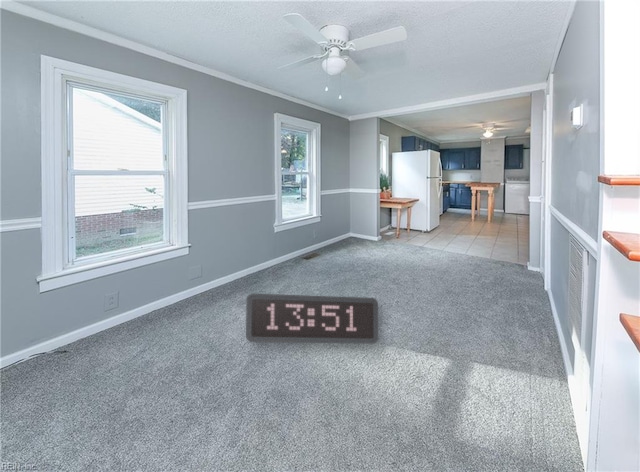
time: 13:51
